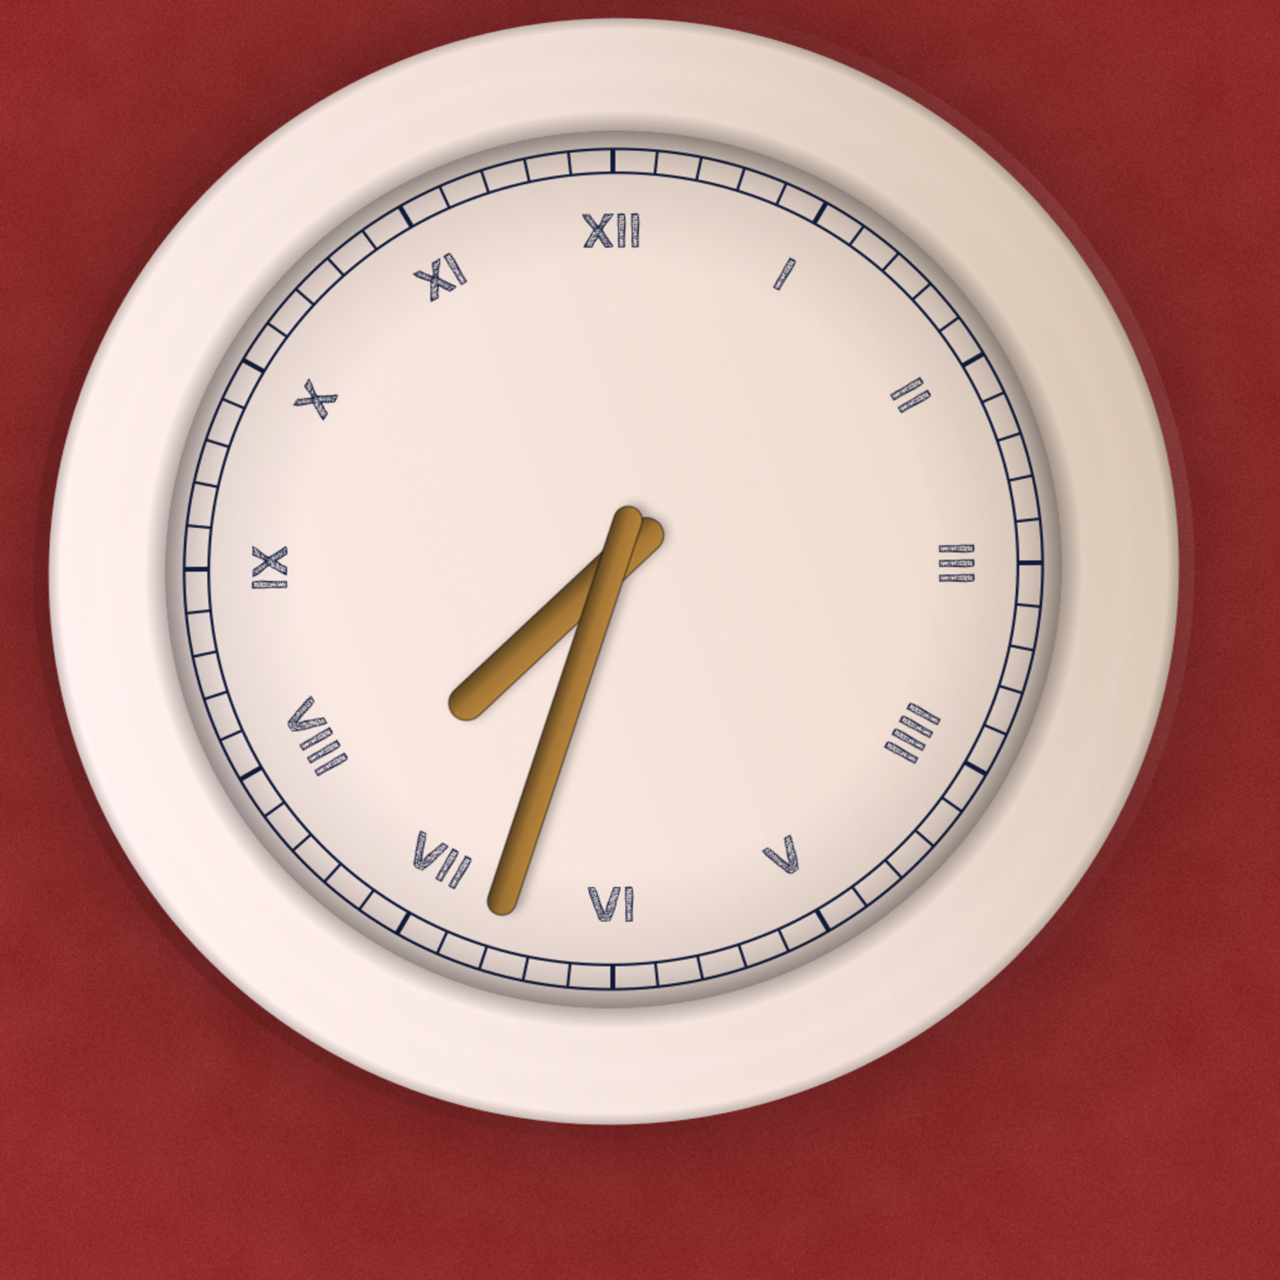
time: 7:33
